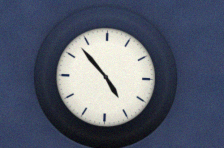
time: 4:53
